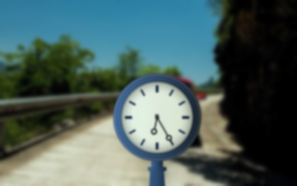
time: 6:25
